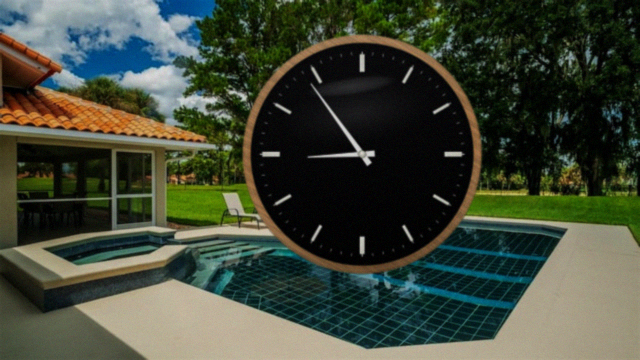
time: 8:54
